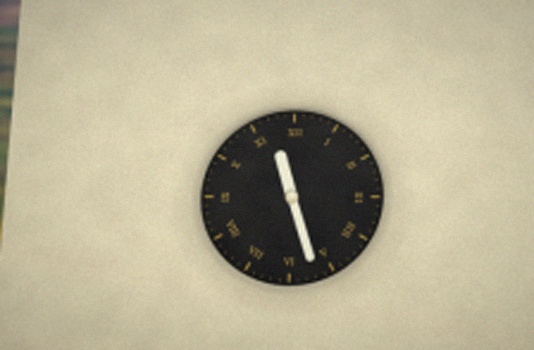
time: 11:27
